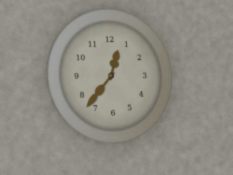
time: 12:37
